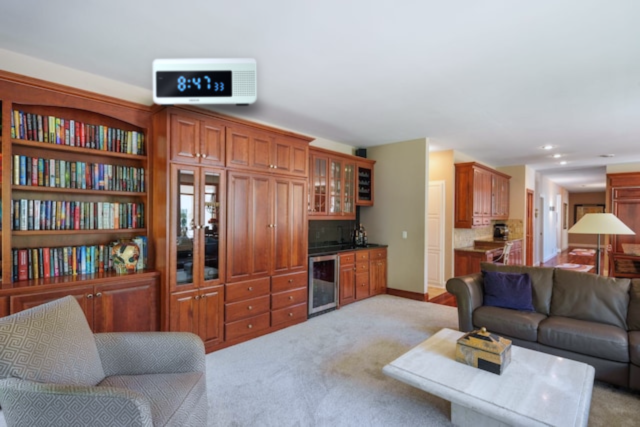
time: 8:47
